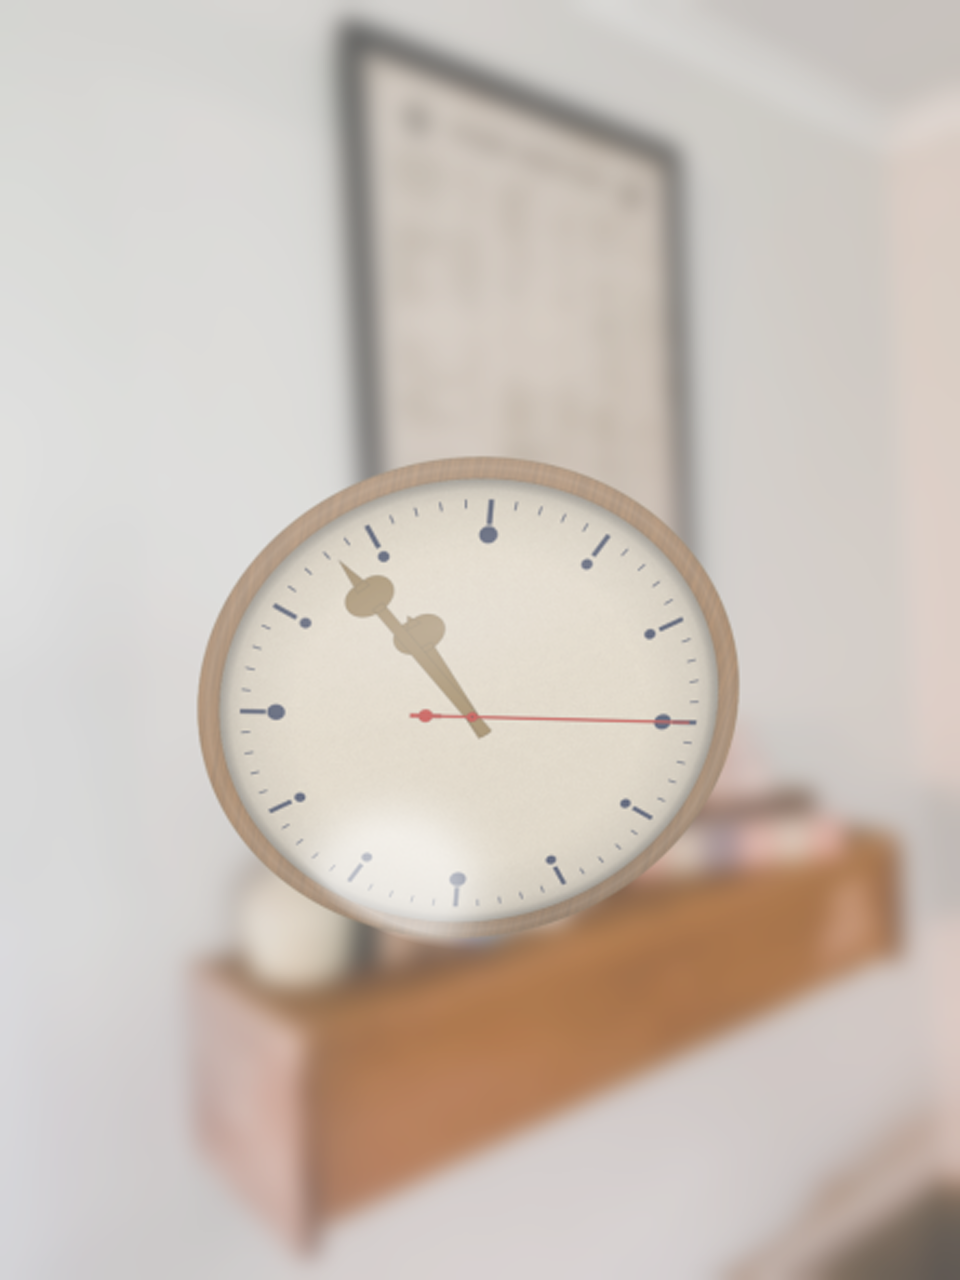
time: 10:53:15
